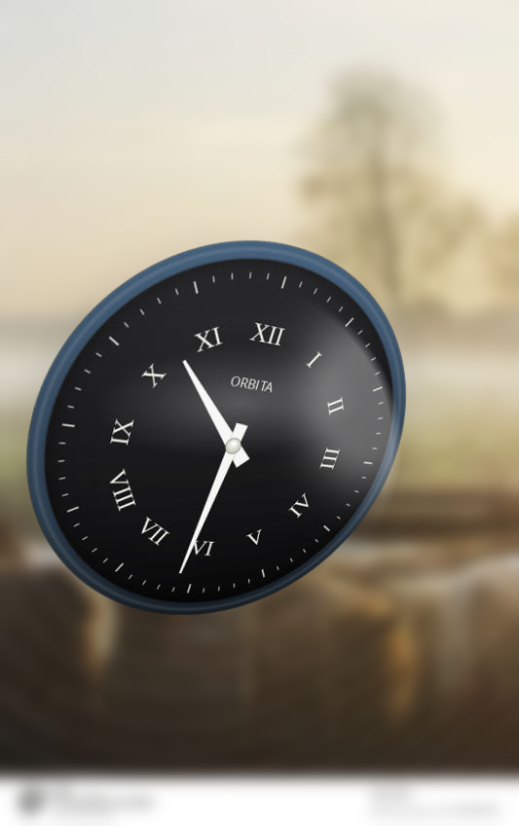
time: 10:31
